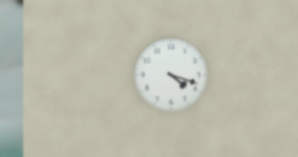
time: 4:18
